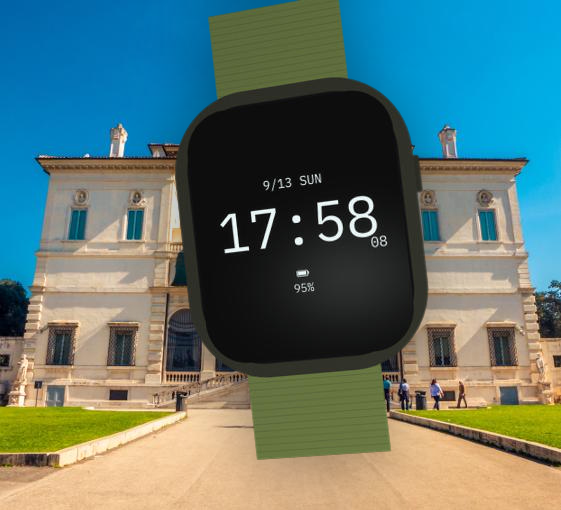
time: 17:58:08
